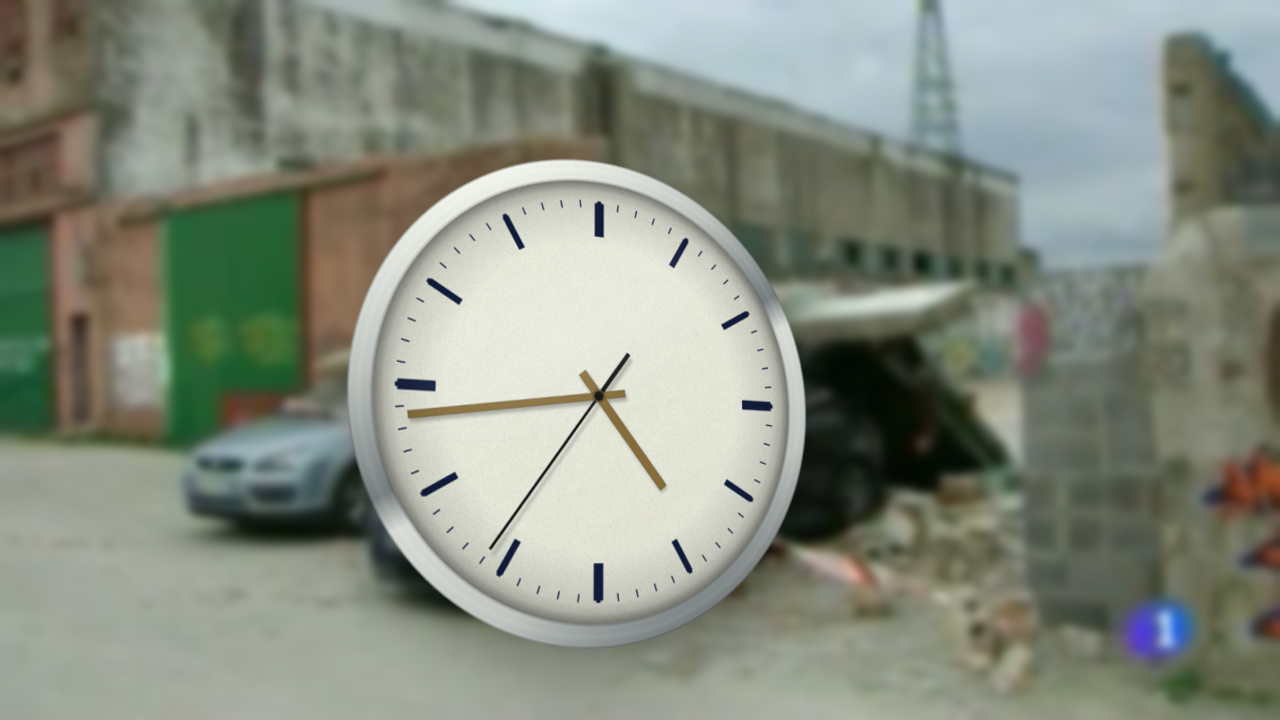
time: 4:43:36
